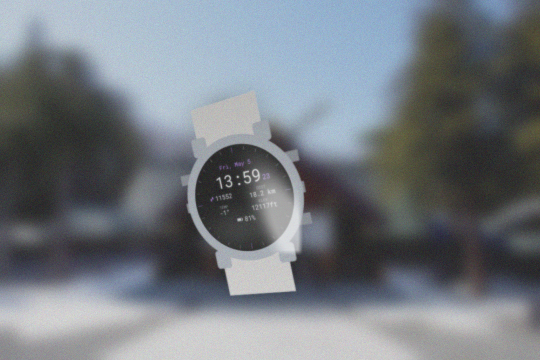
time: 13:59
